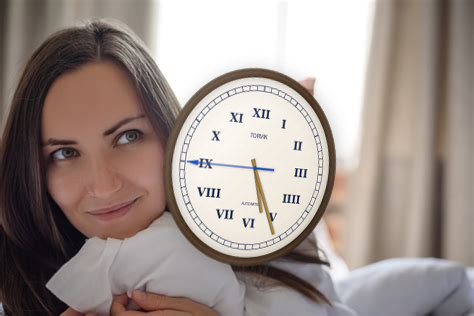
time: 5:25:45
